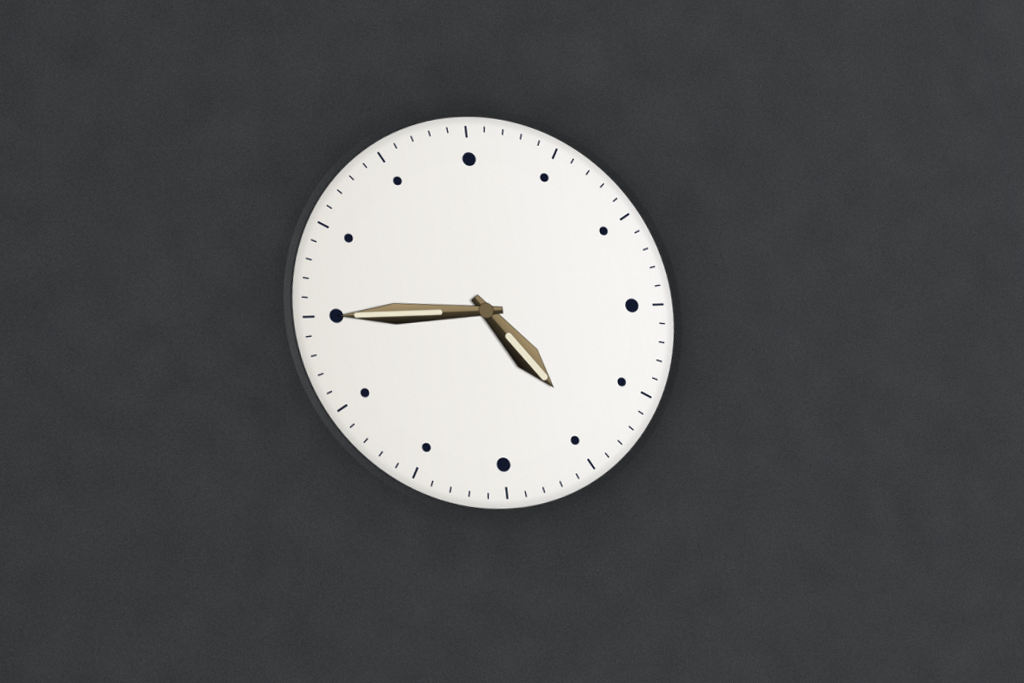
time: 4:45
